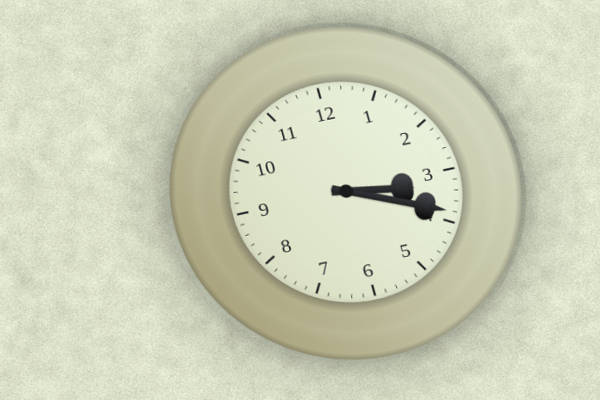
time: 3:19
